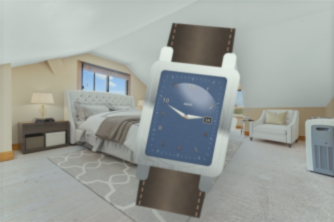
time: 2:49
